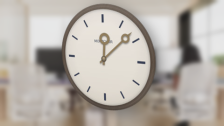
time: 12:08
